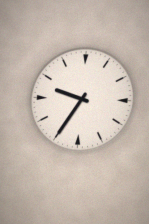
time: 9:35
